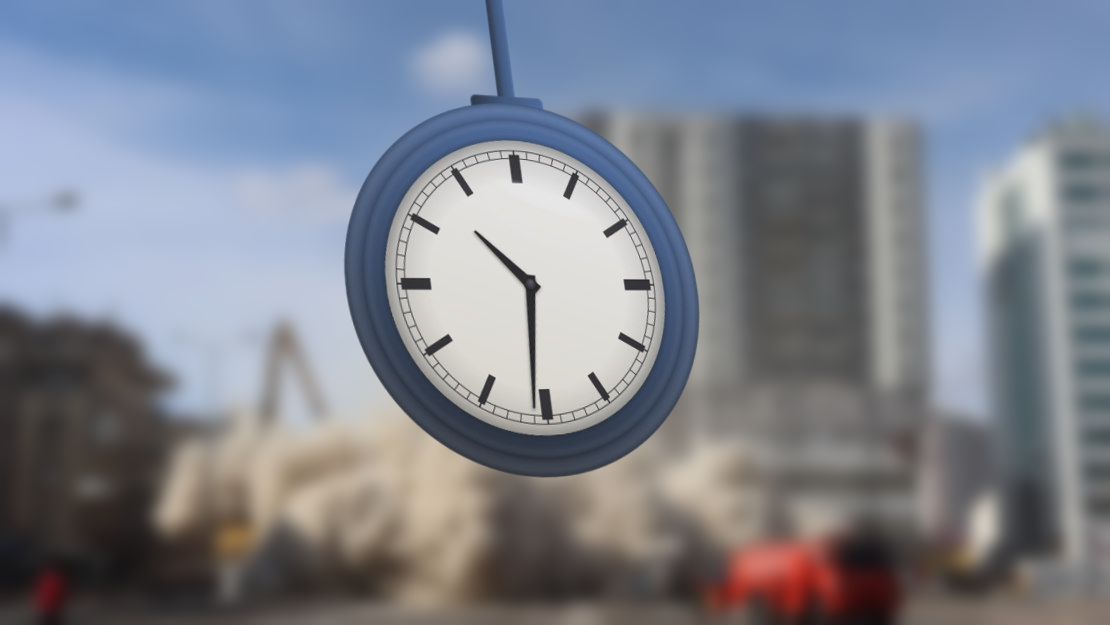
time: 10:31
